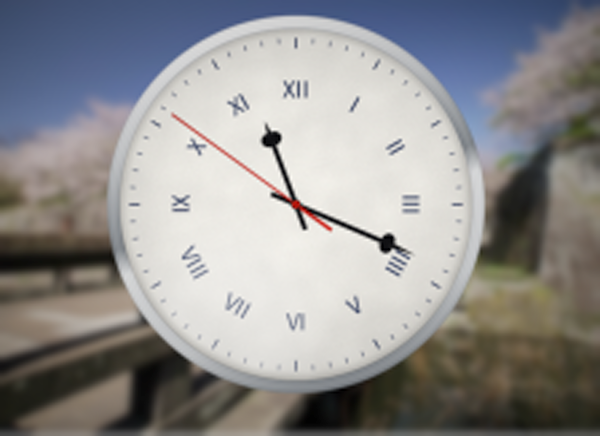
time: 11:18:51
